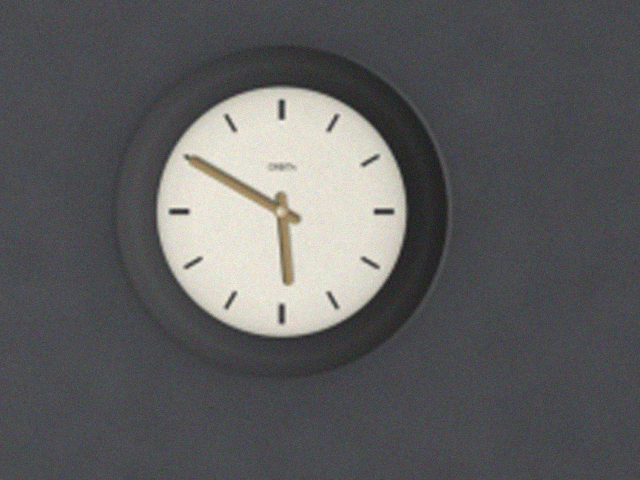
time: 5:50
